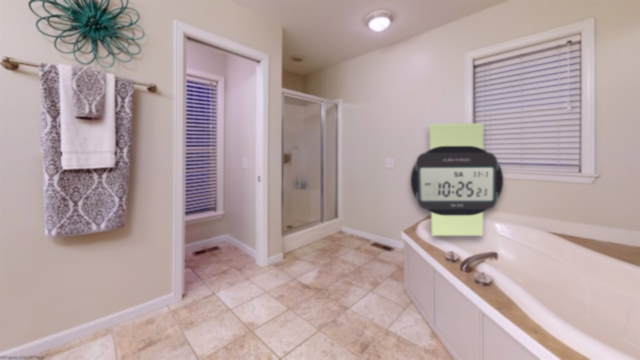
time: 10:25
